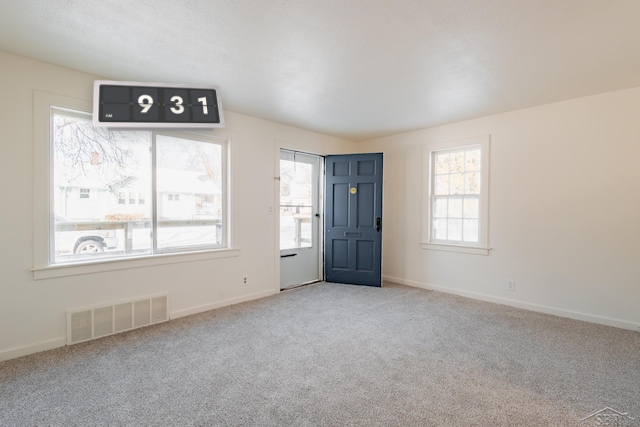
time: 9:31
